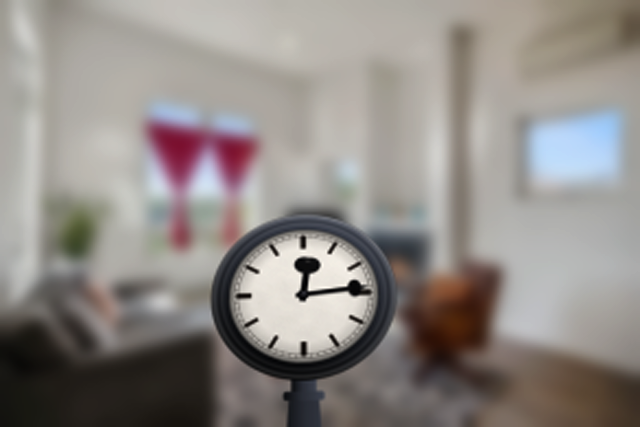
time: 12:14
